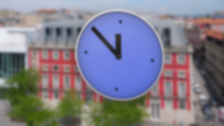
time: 11:52
